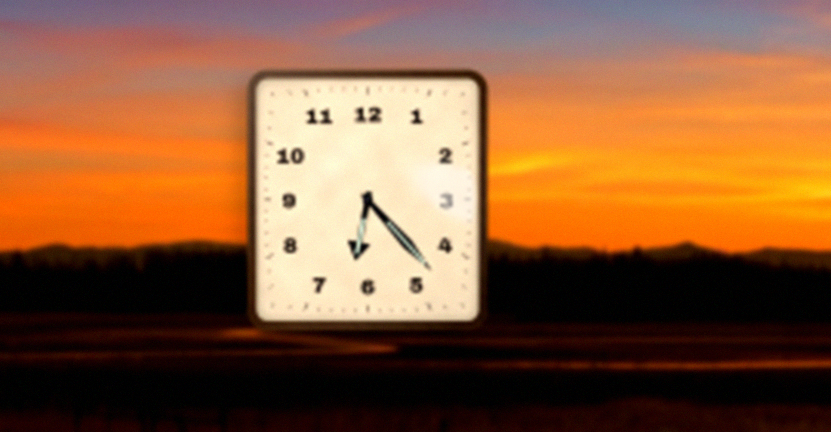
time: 6:23
